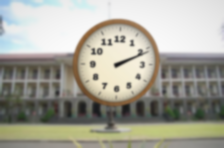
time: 2:11
